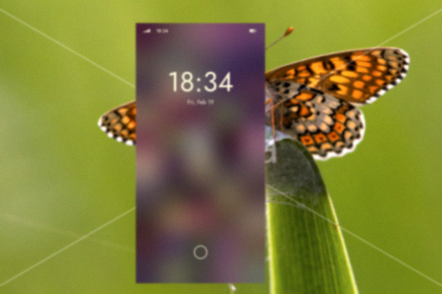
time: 18:34
